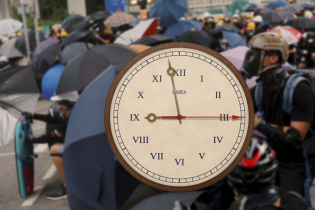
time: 8:58:15
